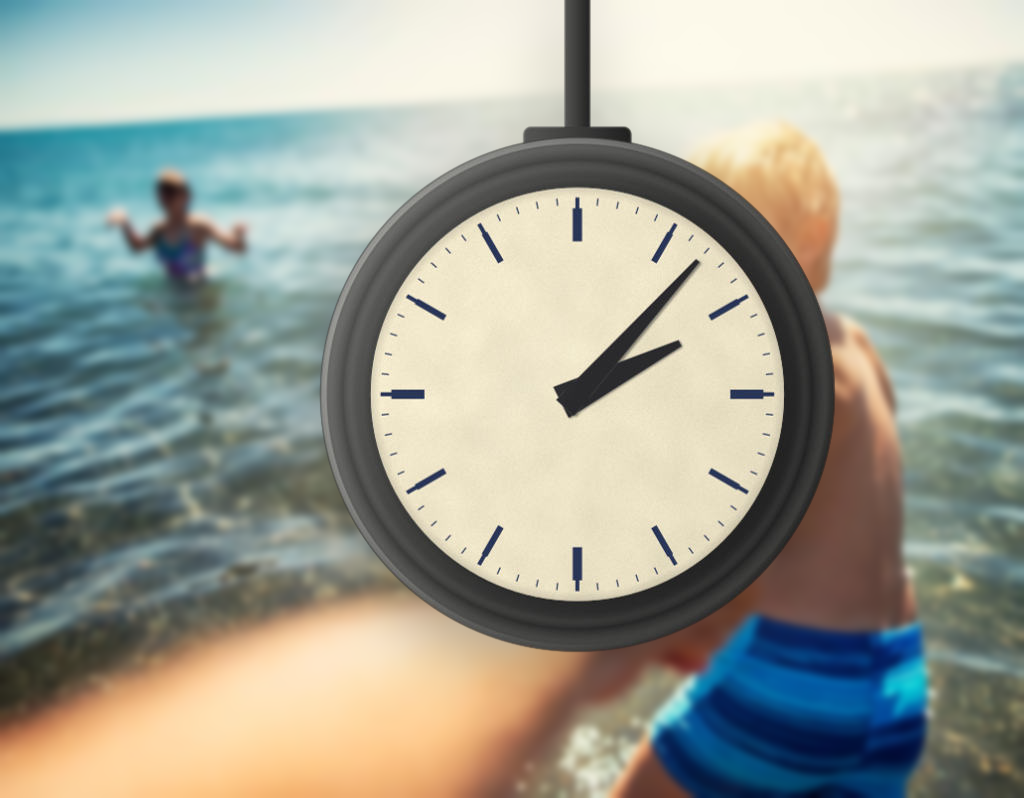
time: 2:07
